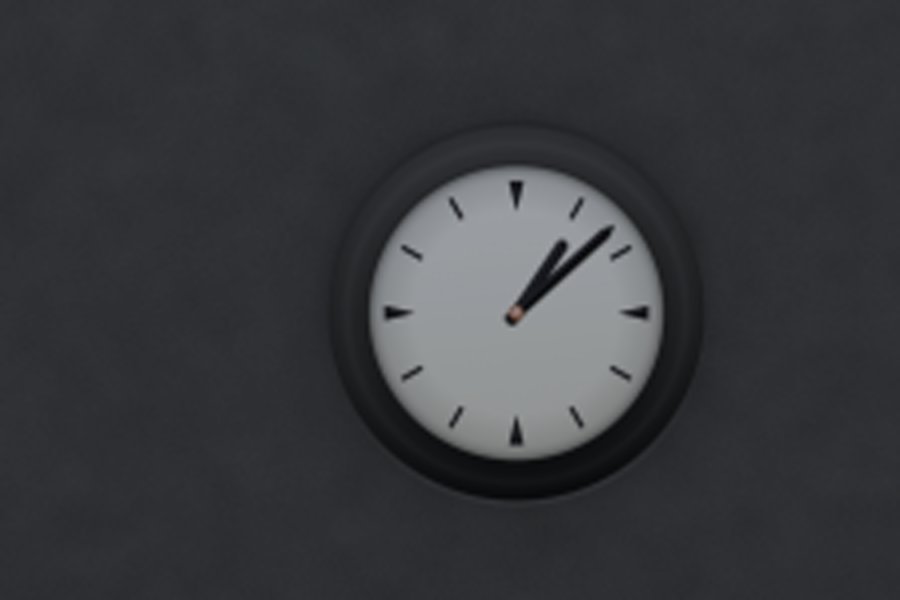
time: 1:08
